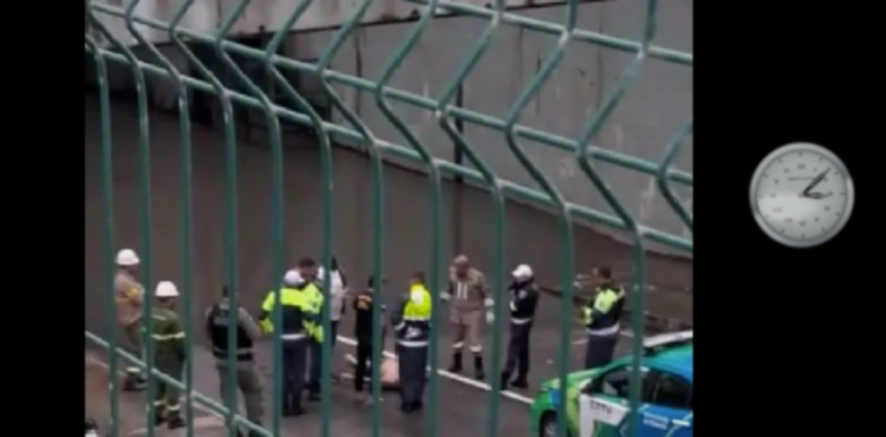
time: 3:08
